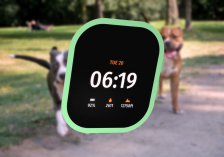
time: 6:19
